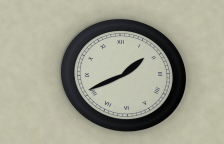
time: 1:41
